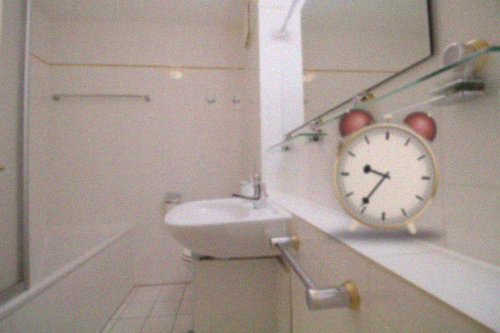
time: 9:36
